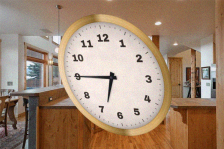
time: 6:45
